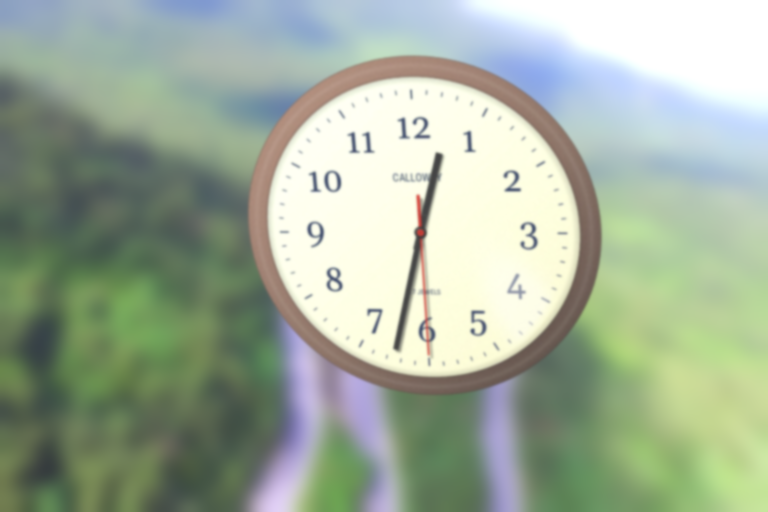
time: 12:32:30
